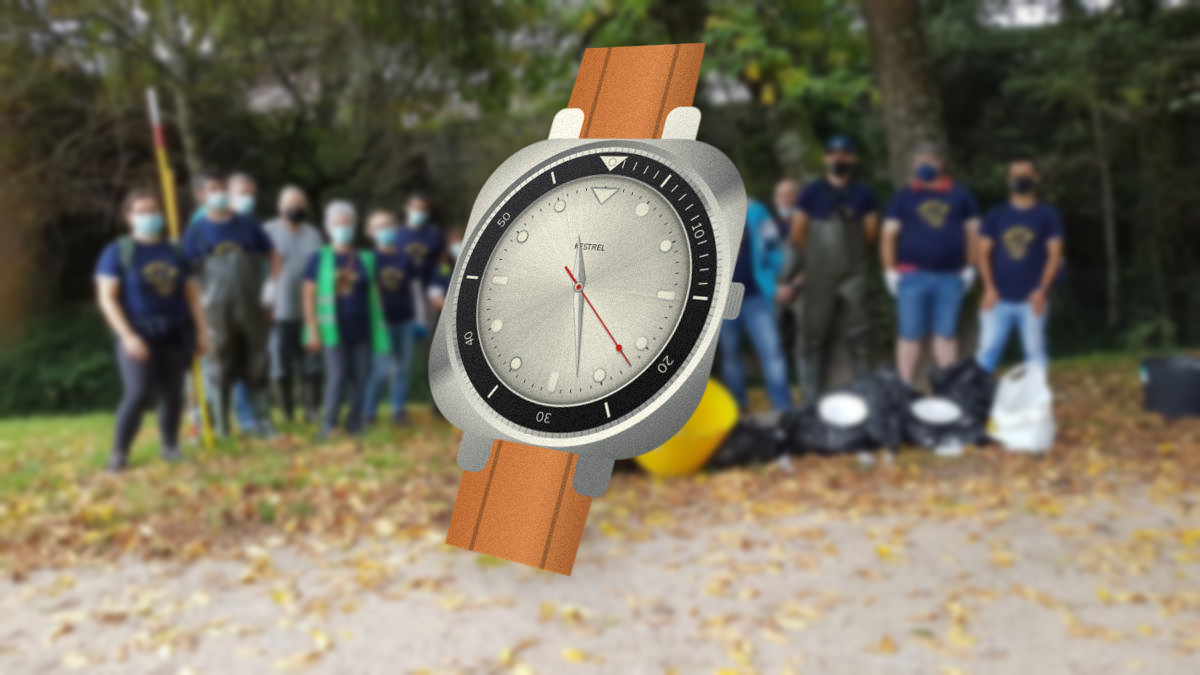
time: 11:27:22
